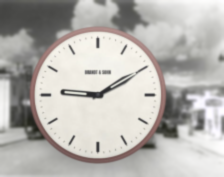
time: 9:10
